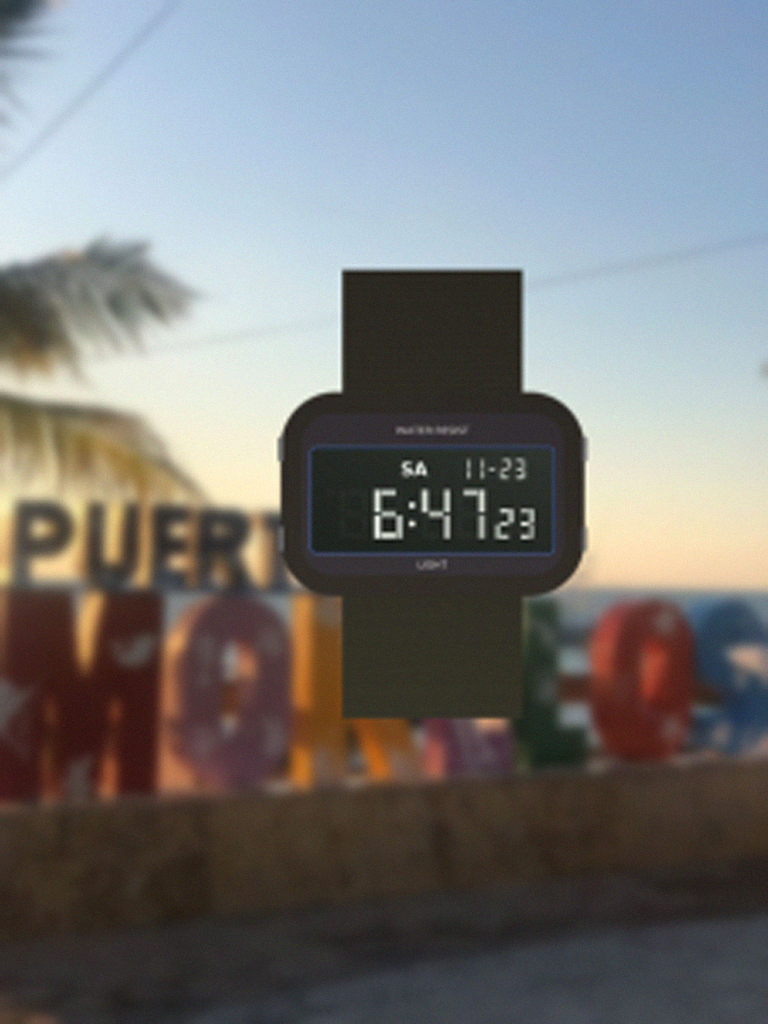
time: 6:47:23
